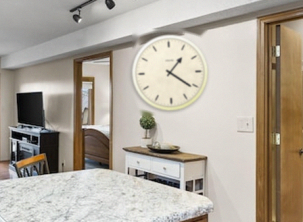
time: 1:21
